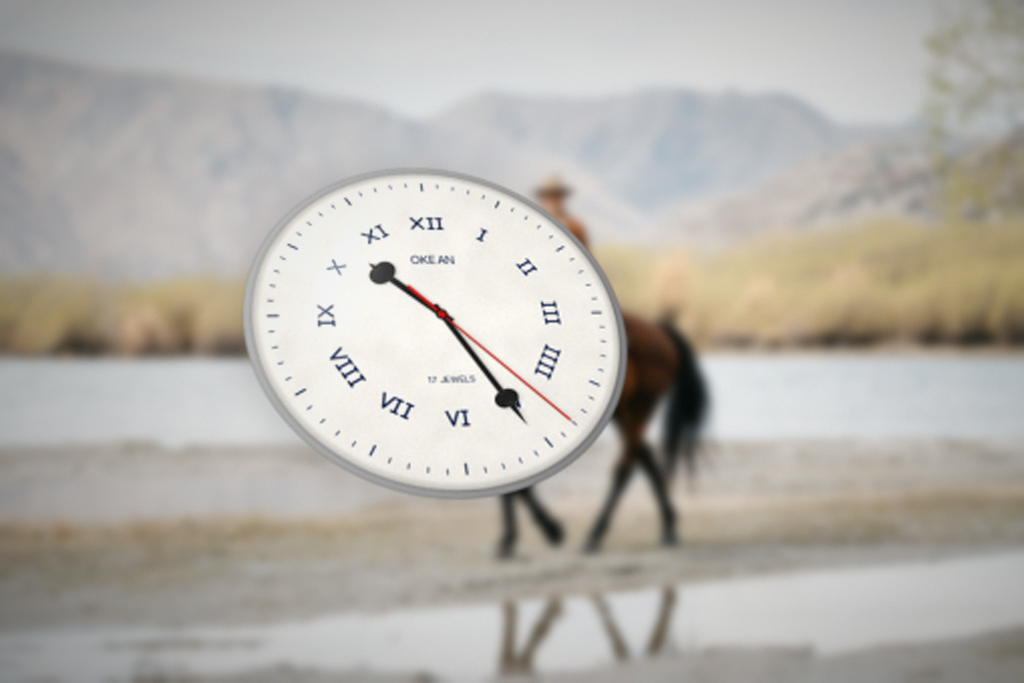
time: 10:25:23
